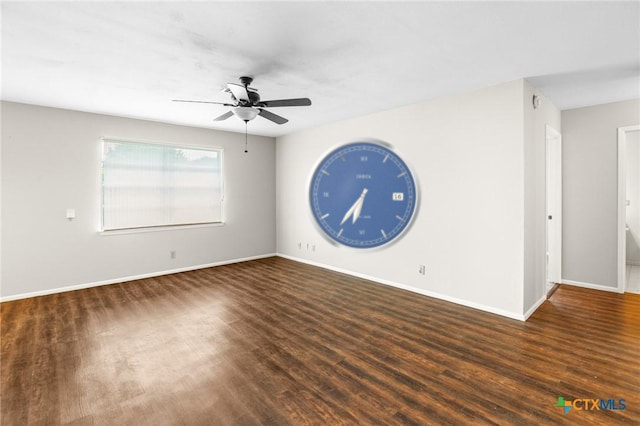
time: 6:36
